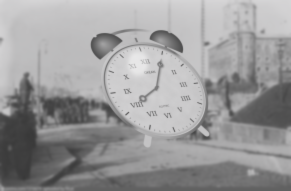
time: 8:05
